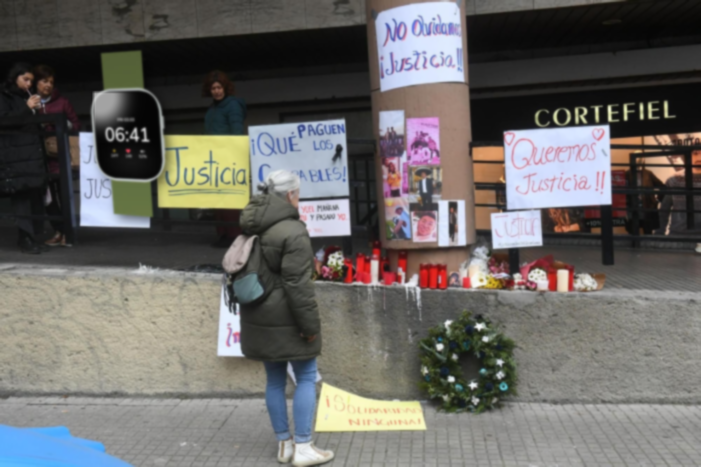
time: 6:41
